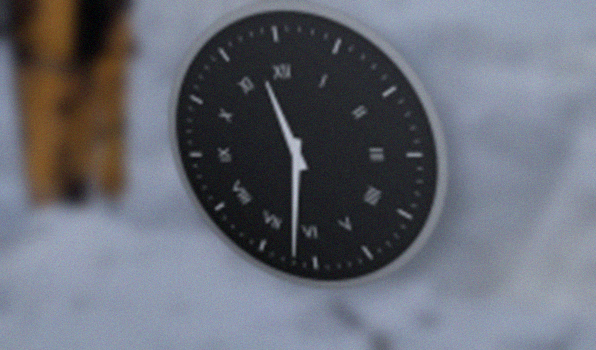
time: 11:32
